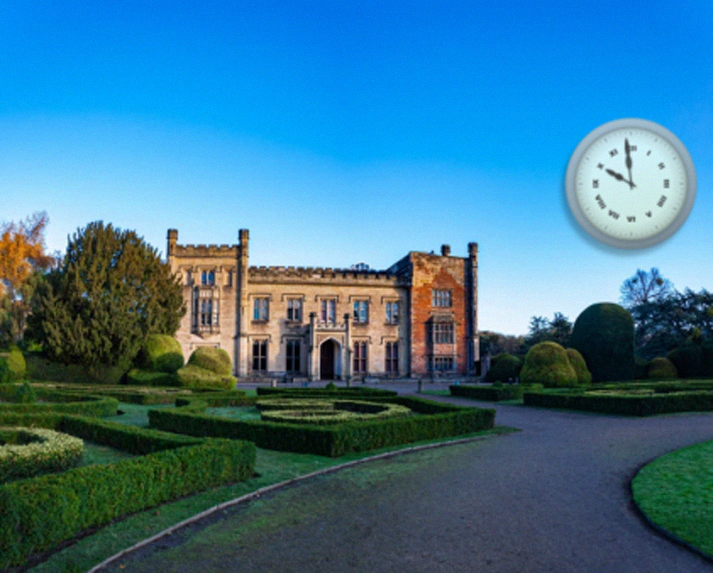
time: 9:59
